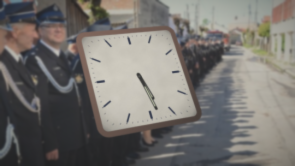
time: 5:28
